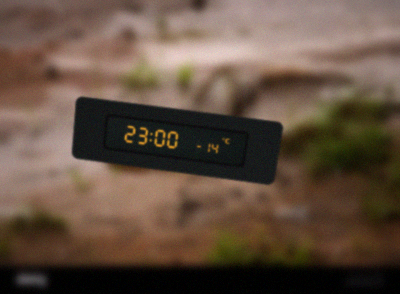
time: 23:00
